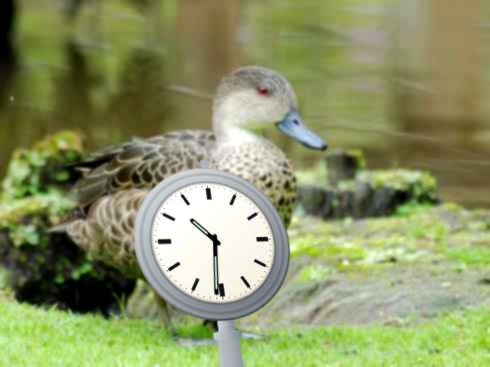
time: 10:31
